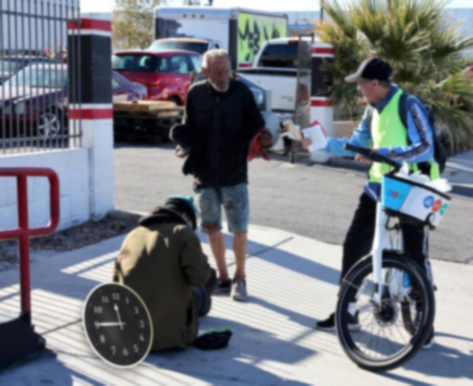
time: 11:45
